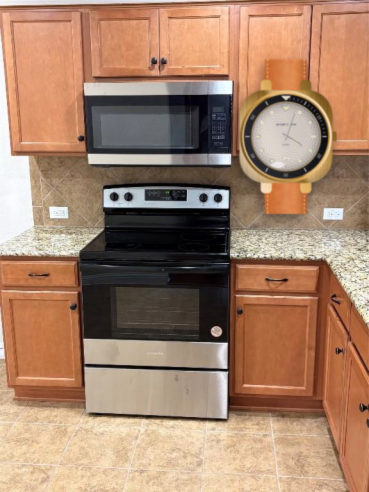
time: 4:03
